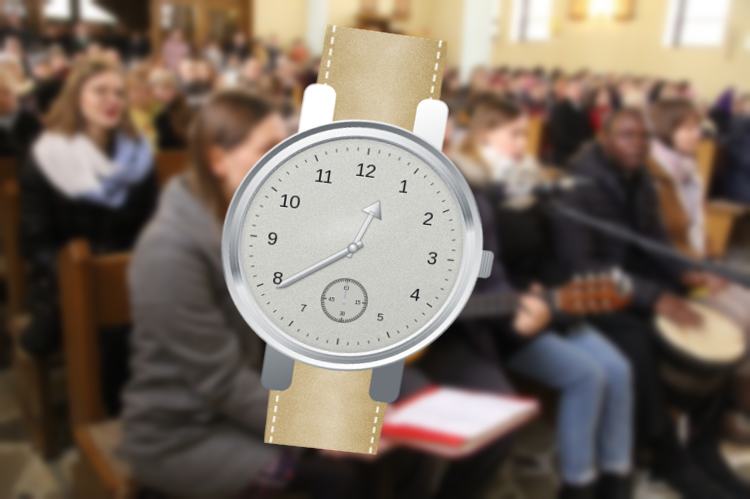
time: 12:39
